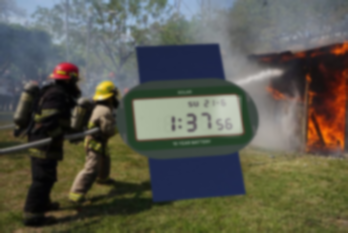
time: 1:37:56
